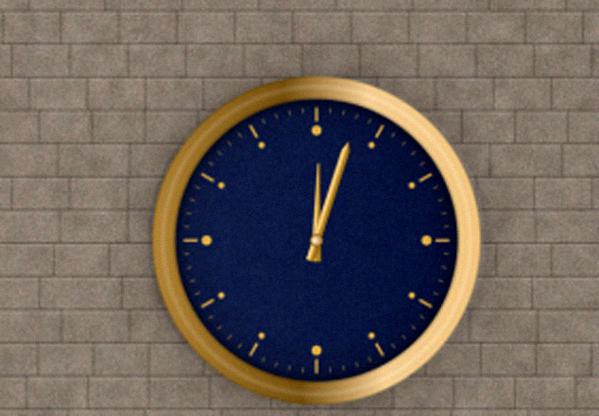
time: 12:03
